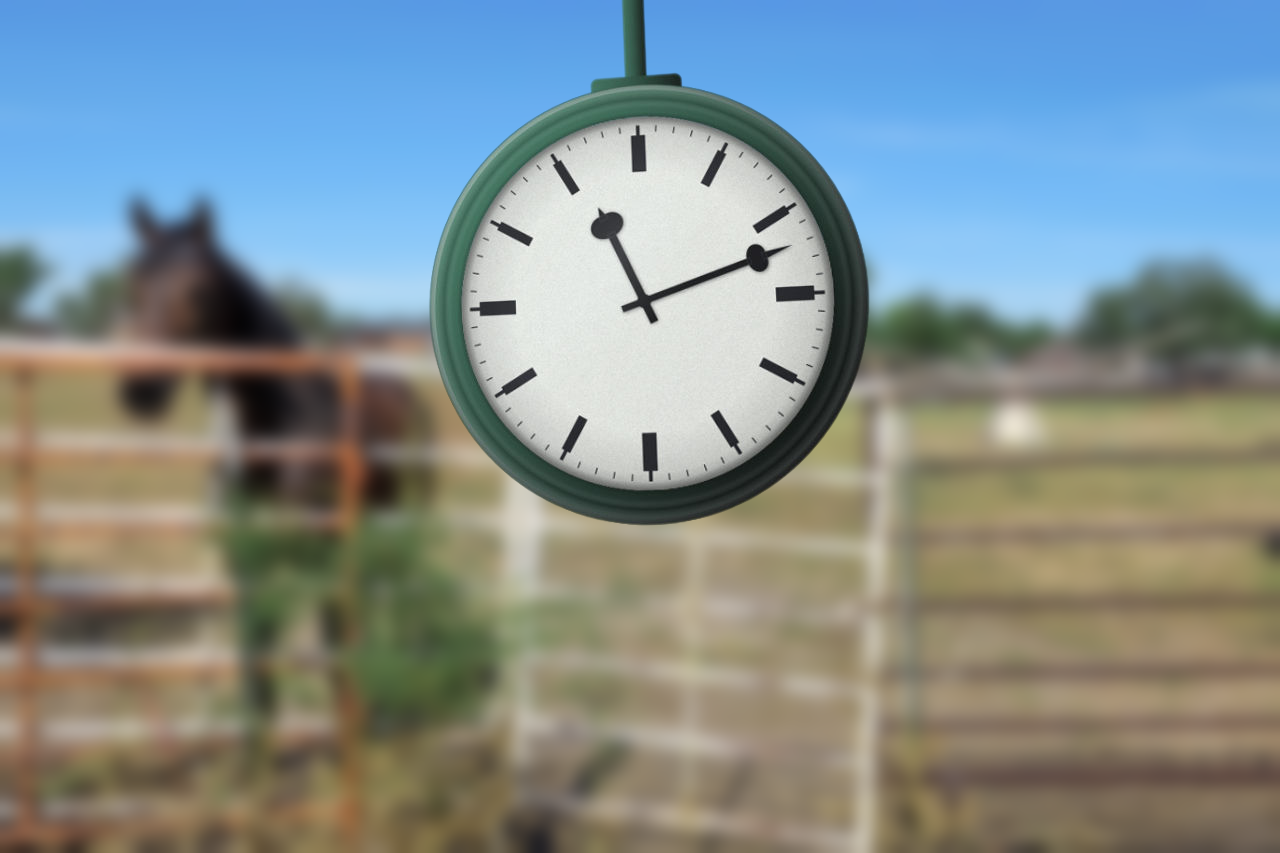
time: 11:12
